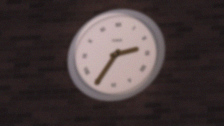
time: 2:35
